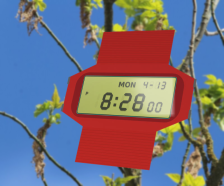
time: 8:28:00
